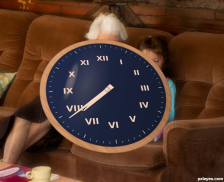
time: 7:39
